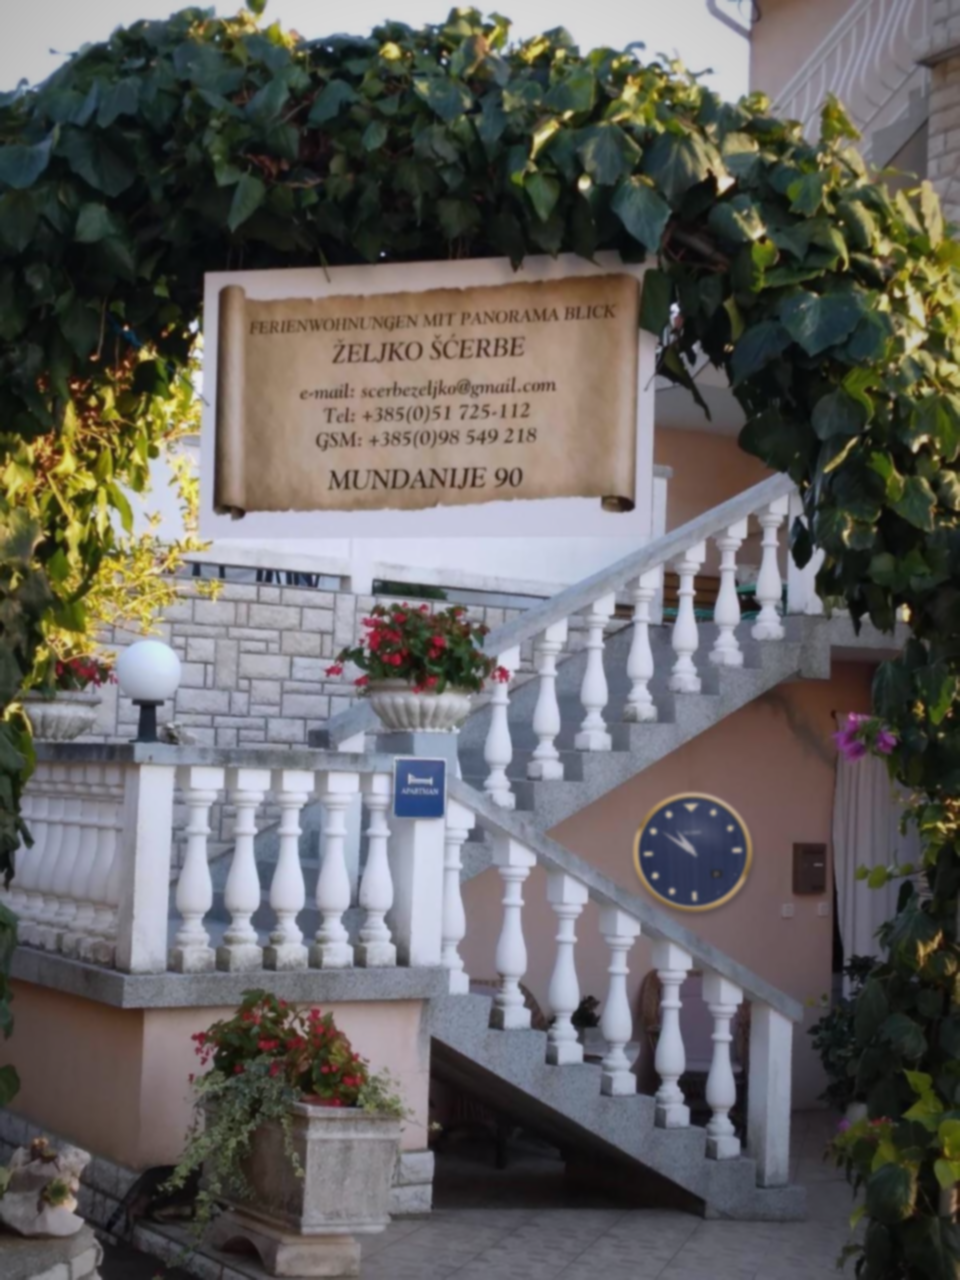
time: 10:51
